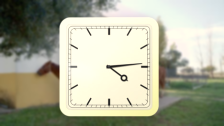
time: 4:14
